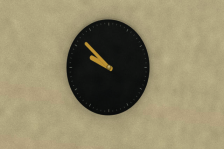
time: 9:52
